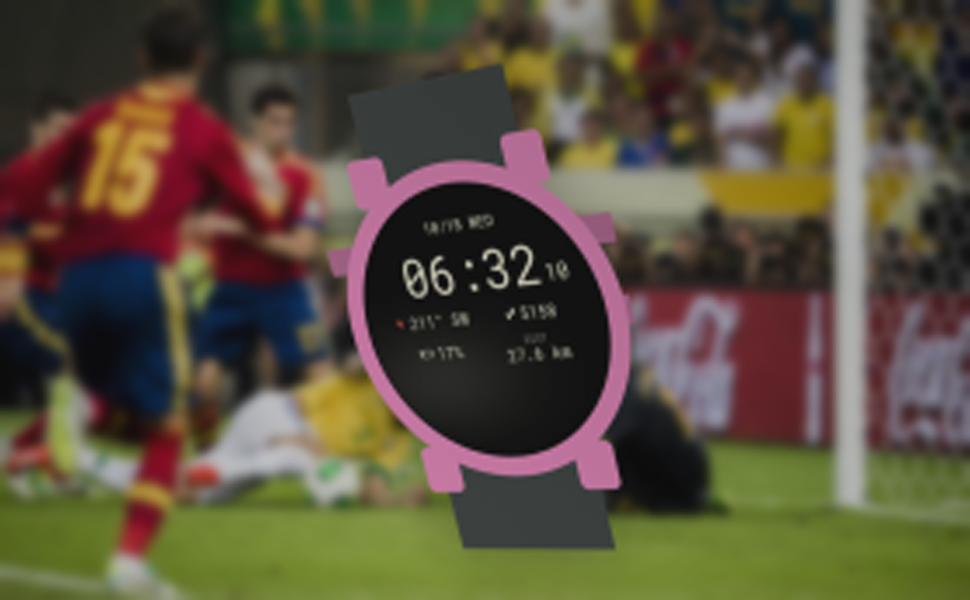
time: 6:32
